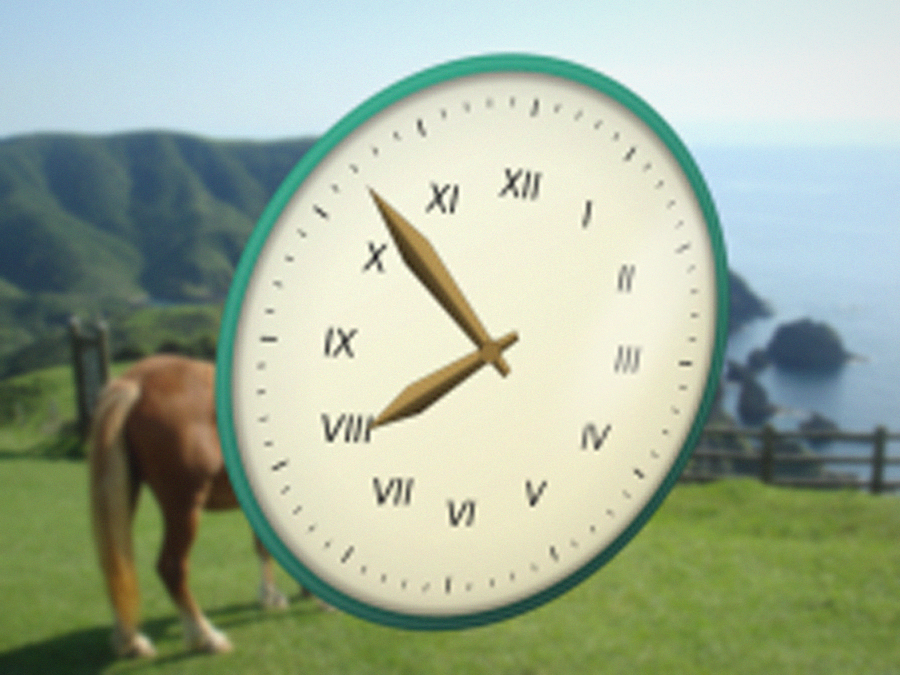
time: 7:52
